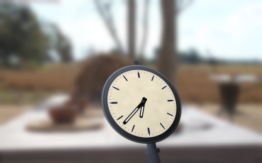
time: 6:38
